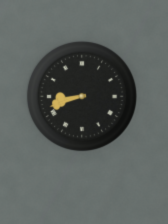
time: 8:42
